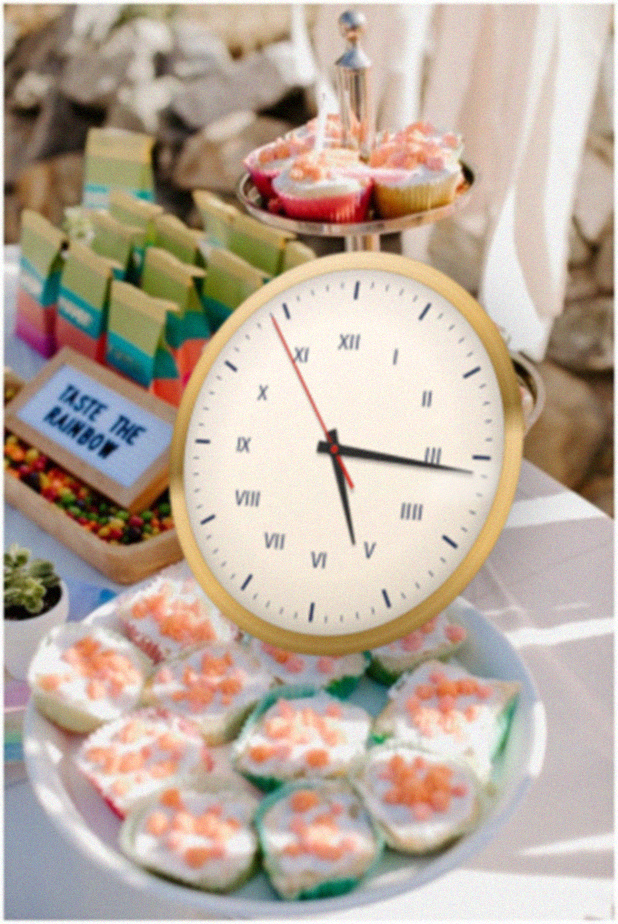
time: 5:15:54
